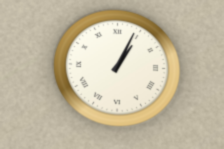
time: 1:04
